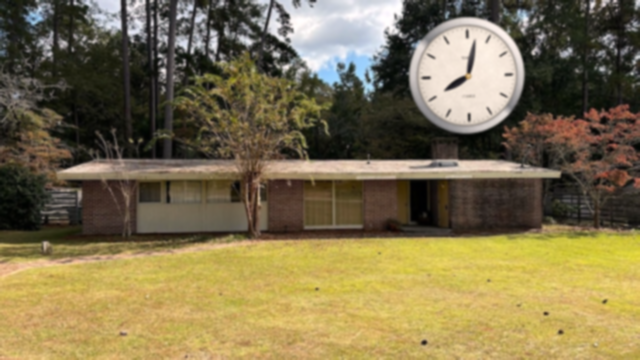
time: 8:02
